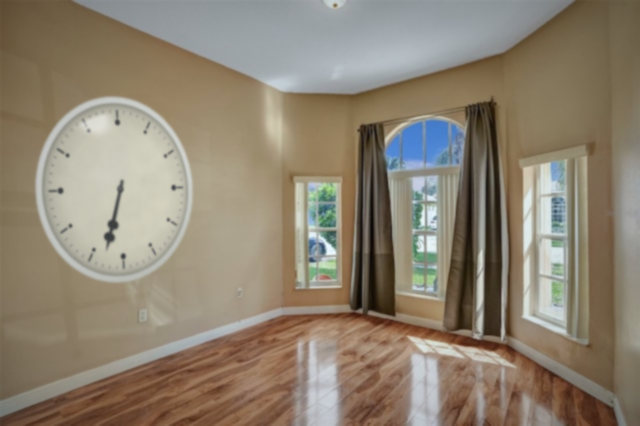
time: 6:33
